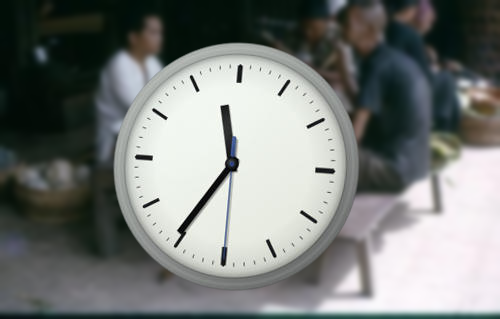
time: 11:35:30
